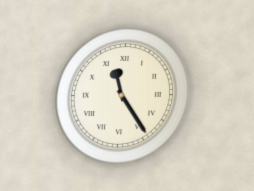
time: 11:24
